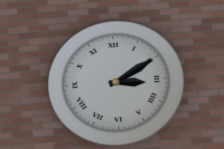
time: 3:10
